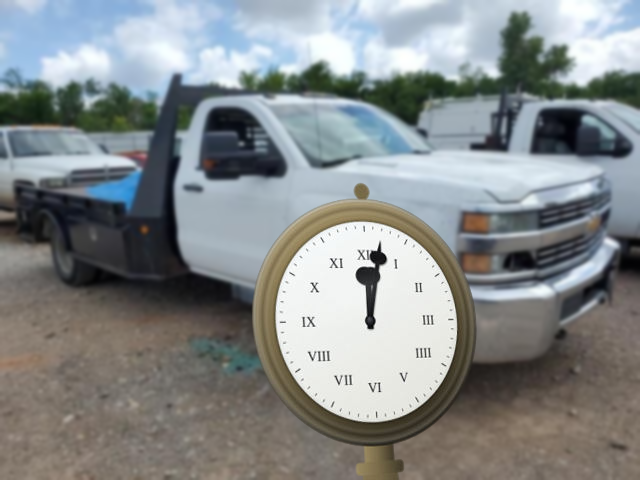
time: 12:02
